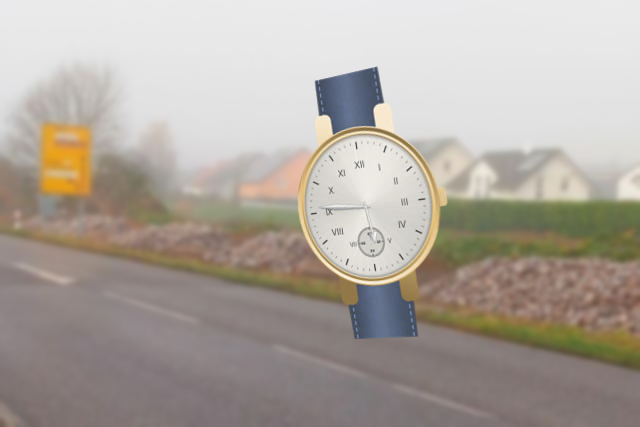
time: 5:46
